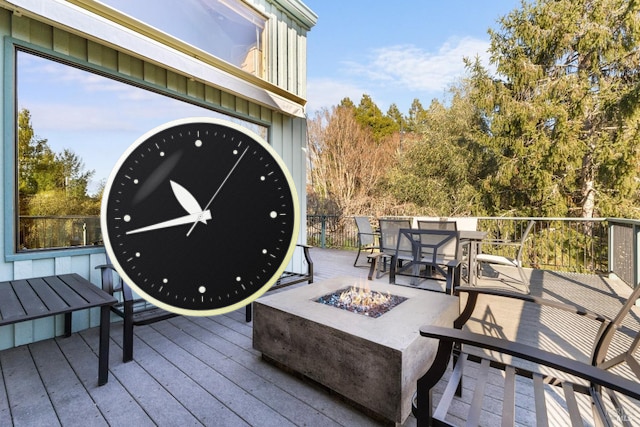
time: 10:43:06
